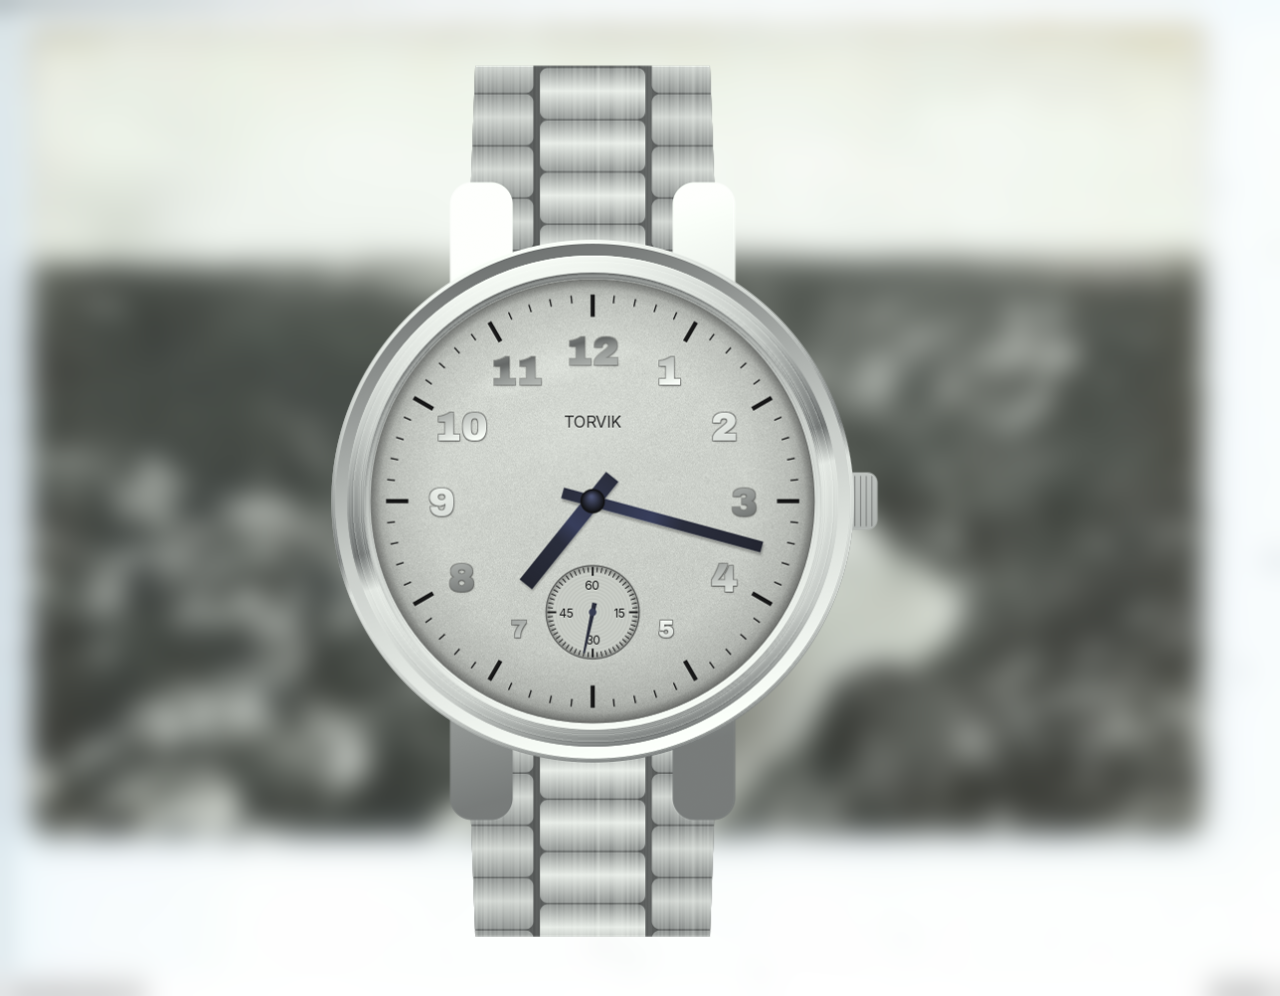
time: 7:17:32
